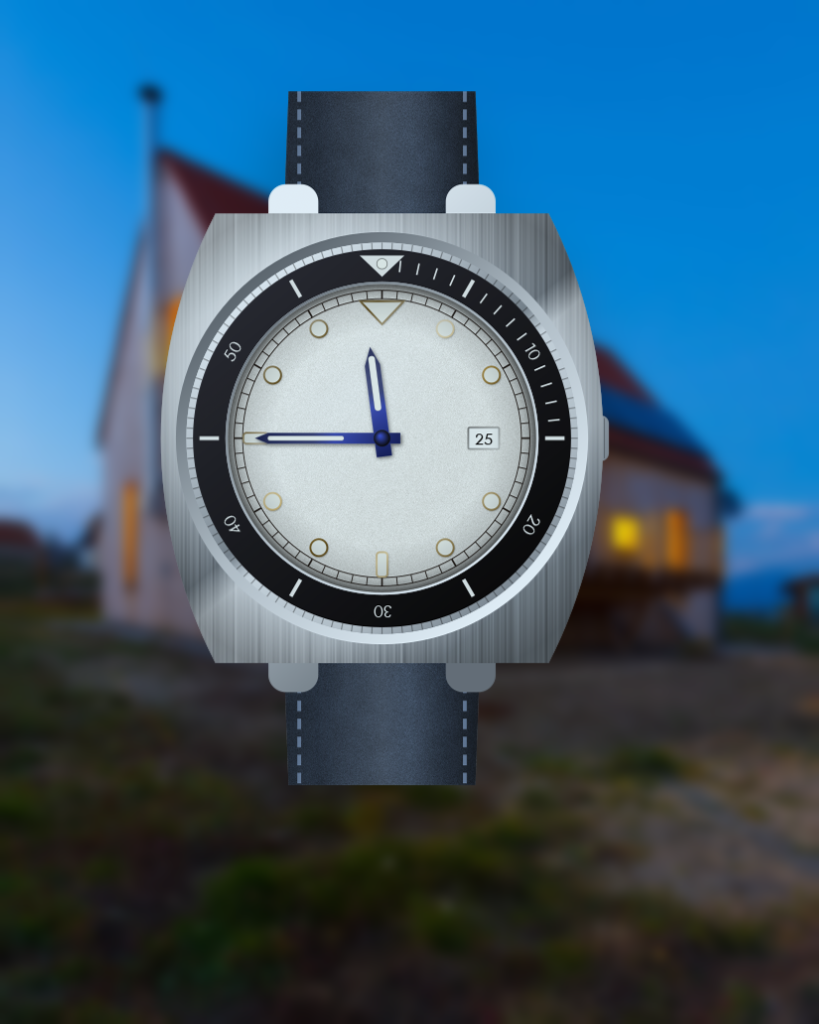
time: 11:45
